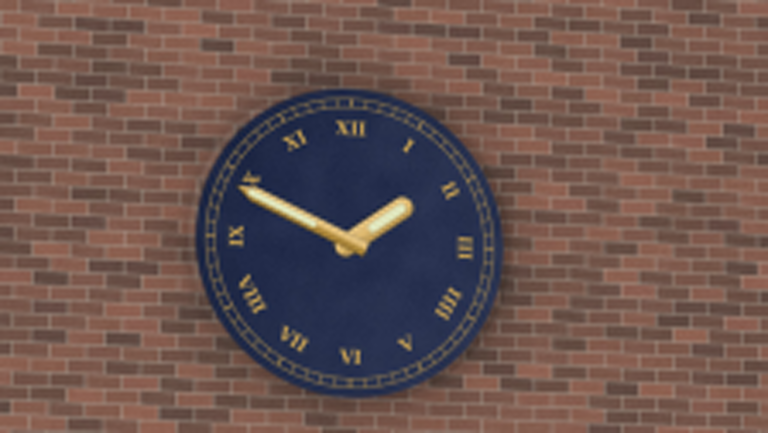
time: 1:49
